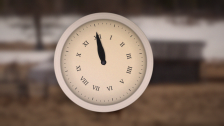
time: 12:00
